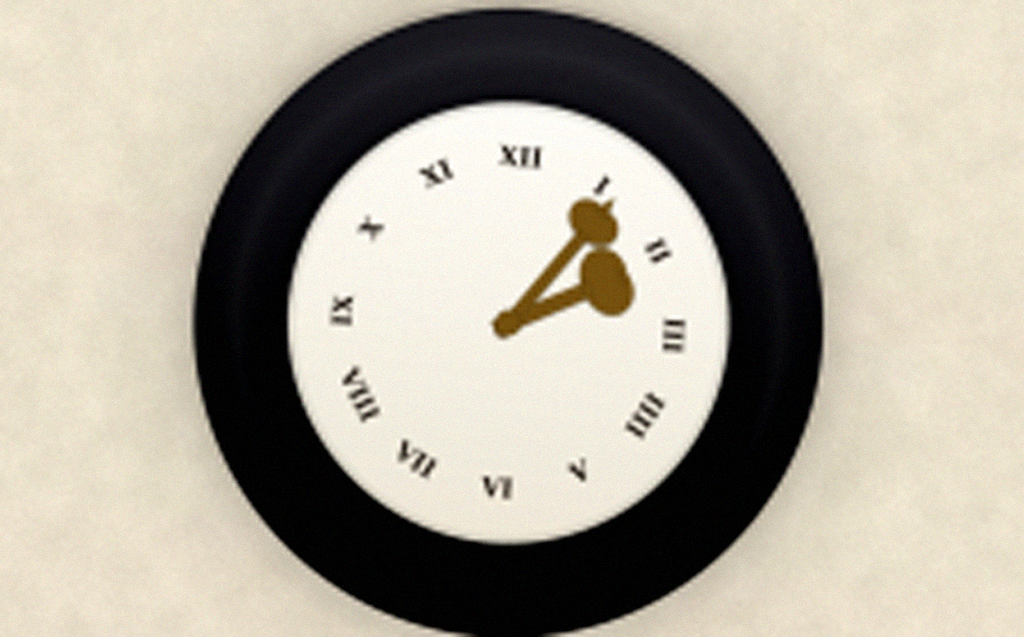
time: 2:06
